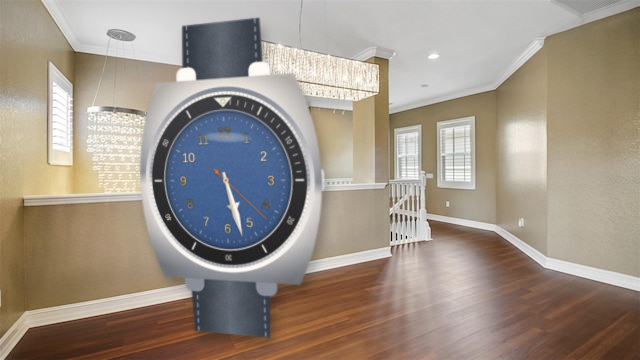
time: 5:27:22
